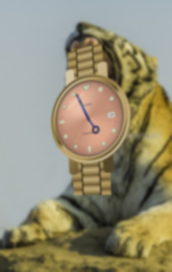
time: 4:56
